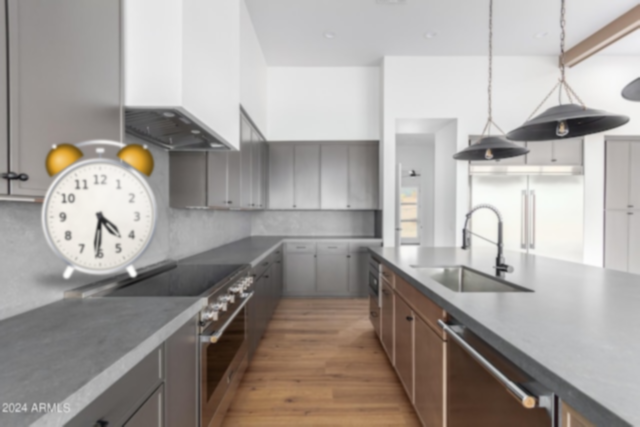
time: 4:31
